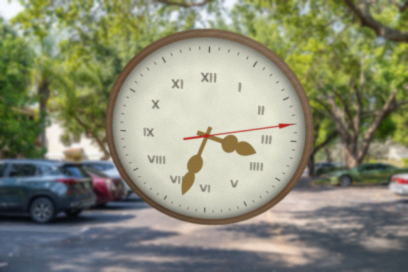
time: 3:33:13
